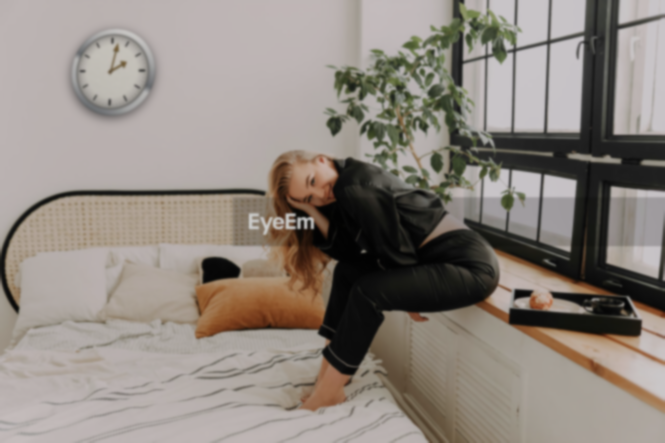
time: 2:02
